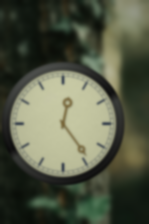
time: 12:24
